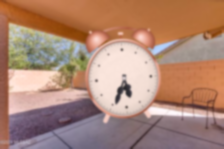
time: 5:34
